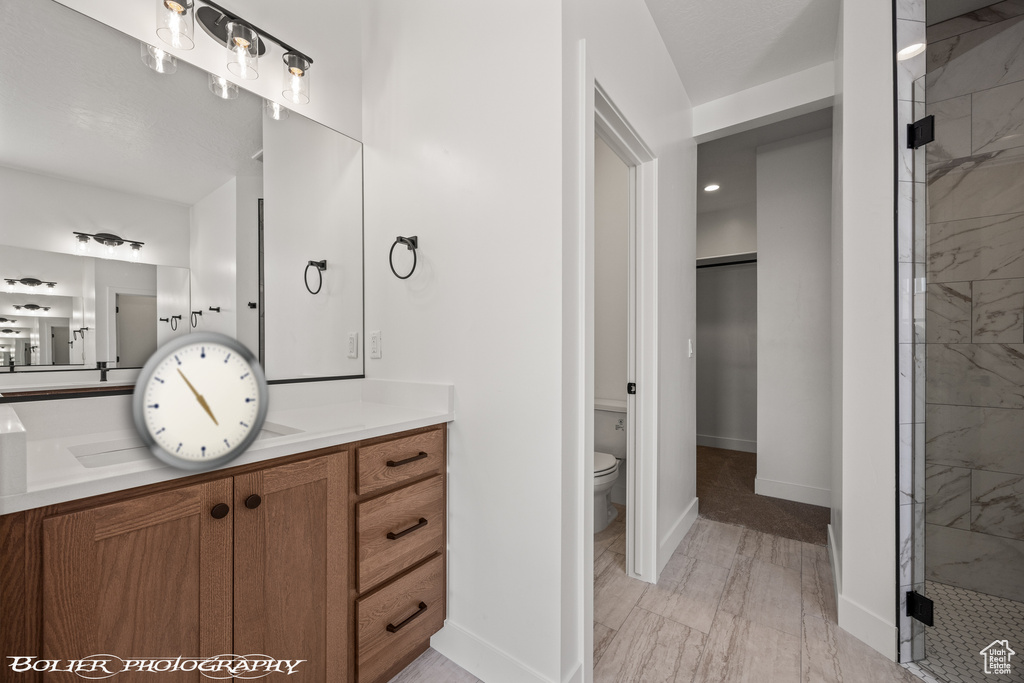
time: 4:54
